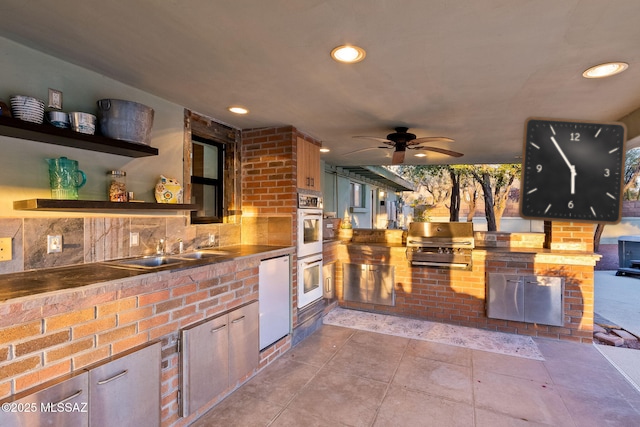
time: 5:54
